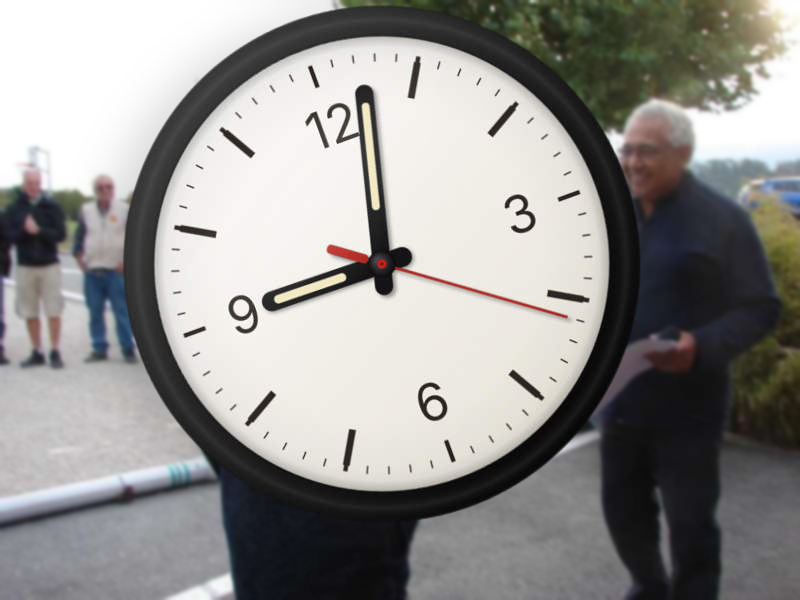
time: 9:02:21
